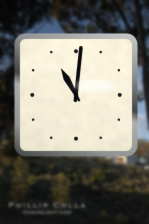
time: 11:01
